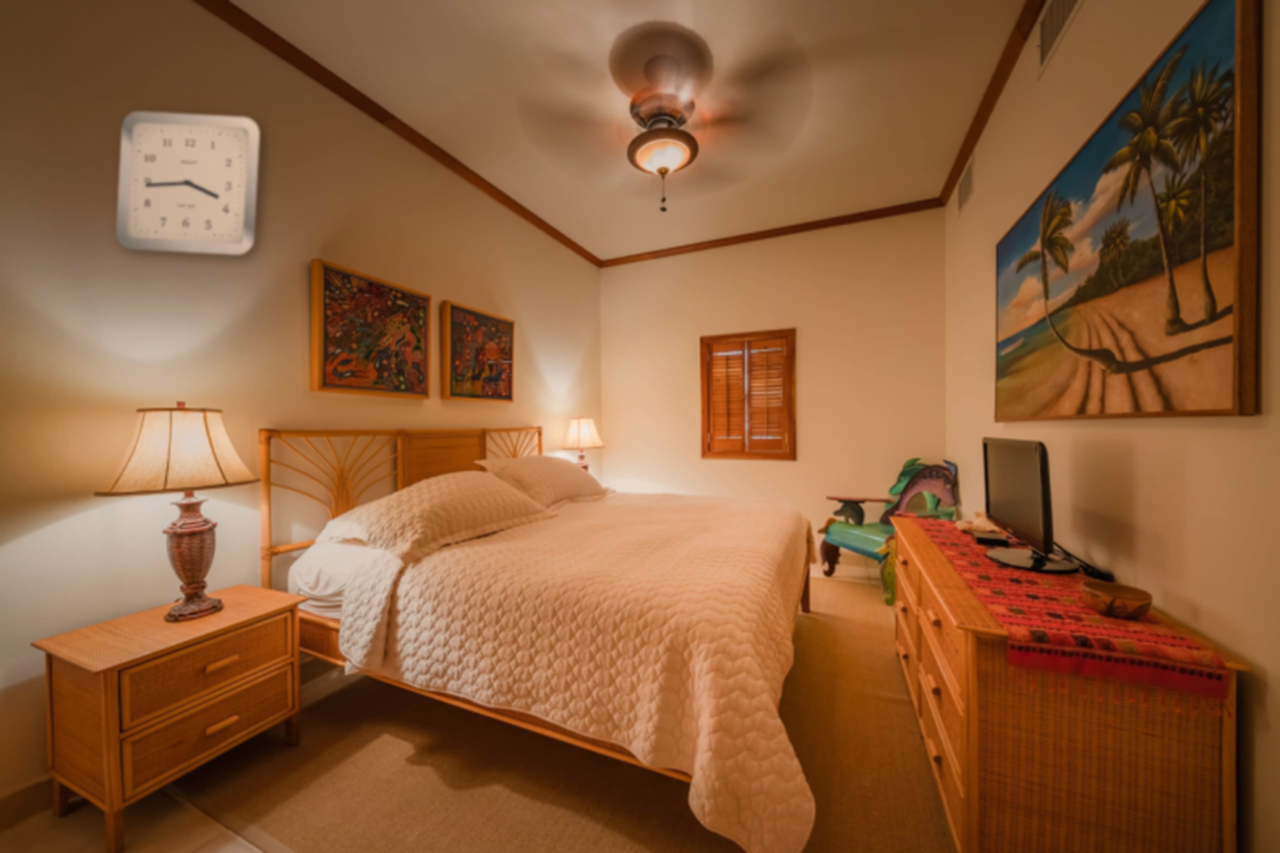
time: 3:44
